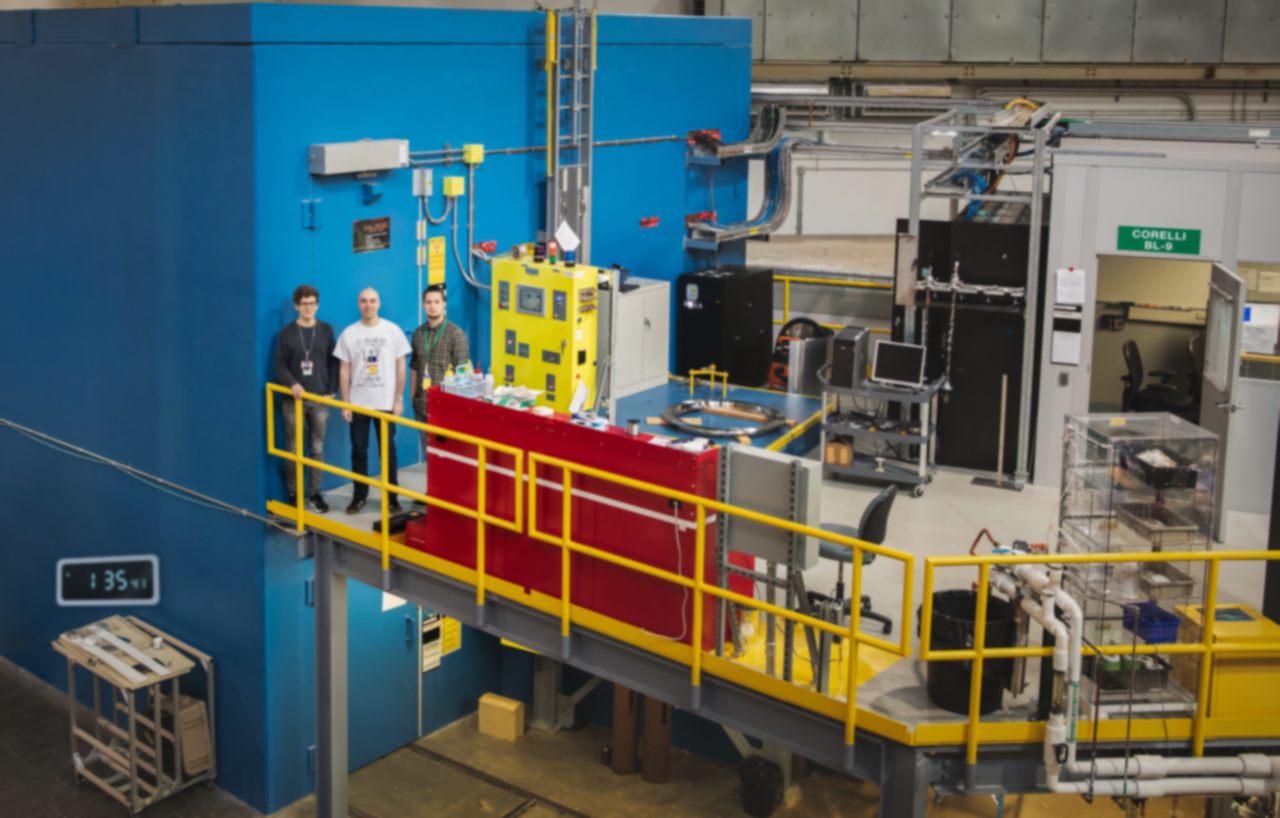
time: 1:35
